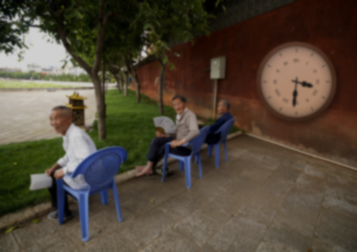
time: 3:31
